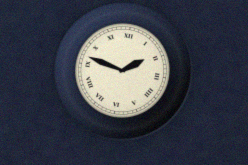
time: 1:47
